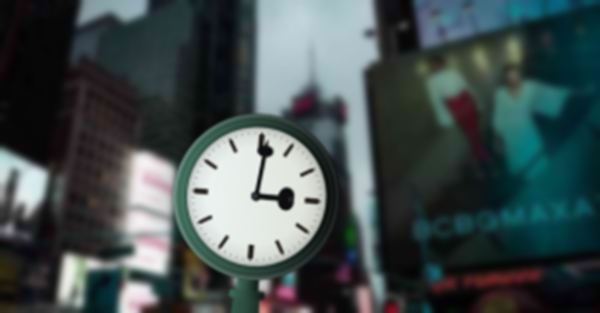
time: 3:01
